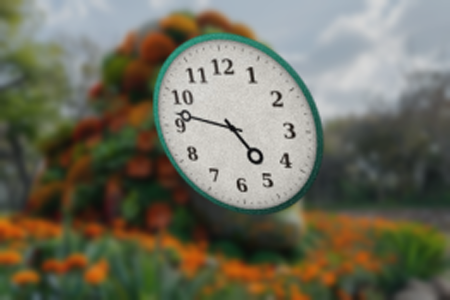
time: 4:47
